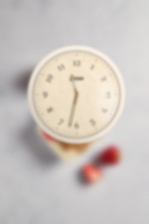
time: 11:32
